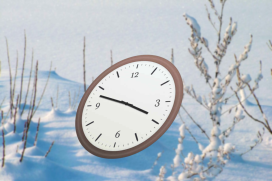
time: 3:48
